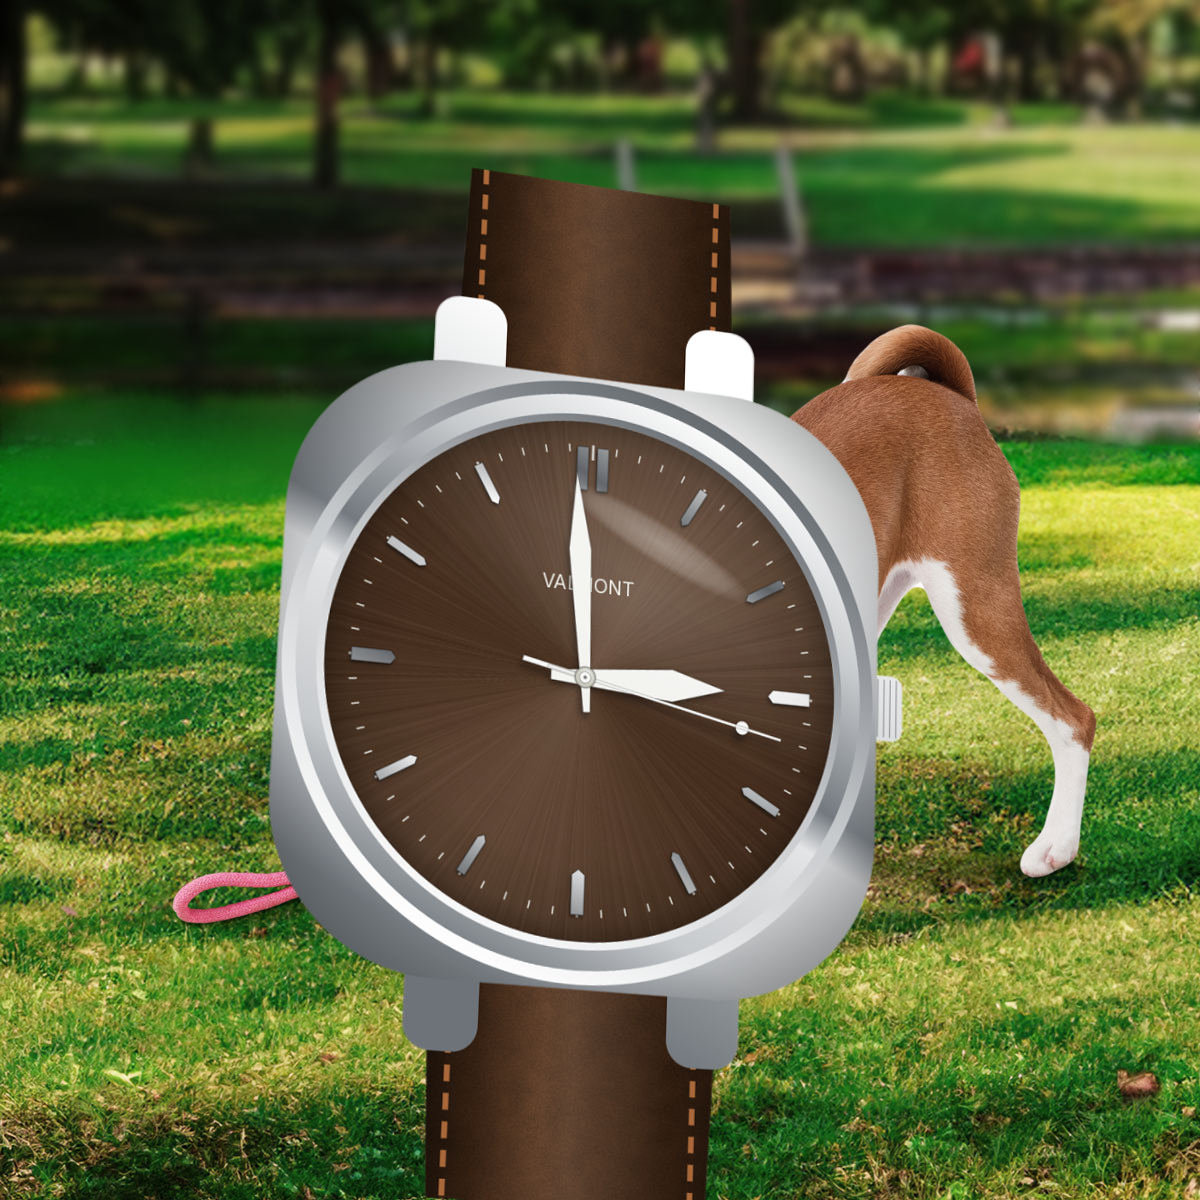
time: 2:59:17
